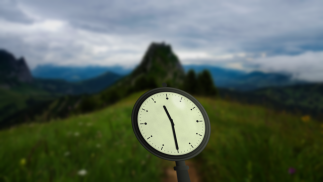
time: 11:30
